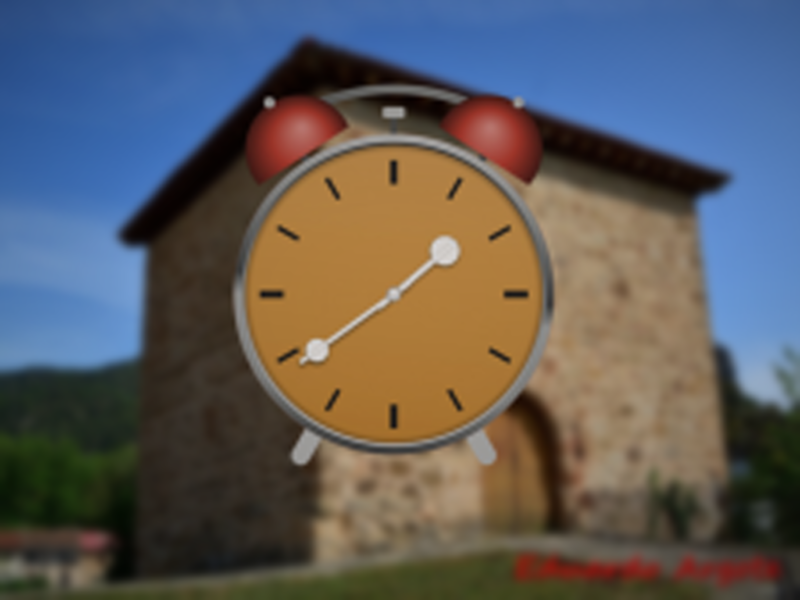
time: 1:39
